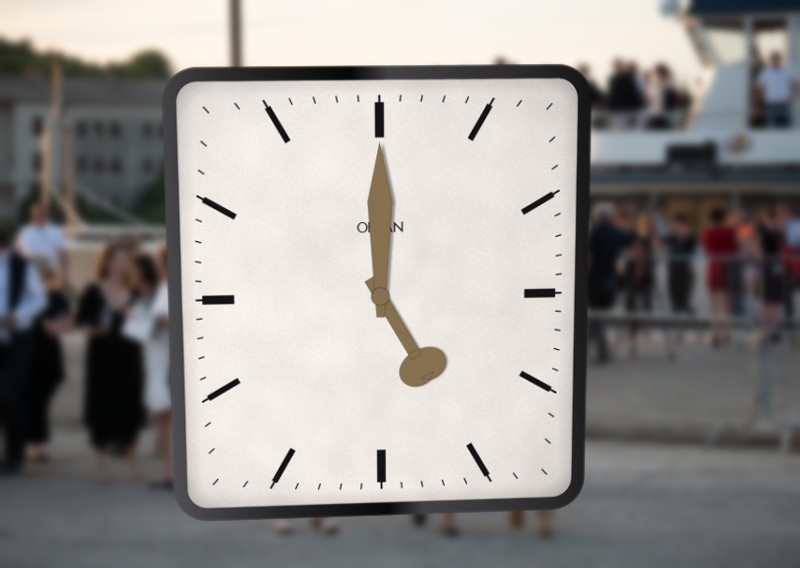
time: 5:00
